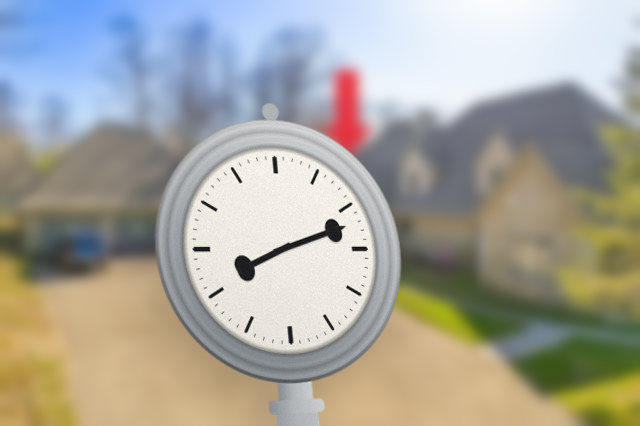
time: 8:12
